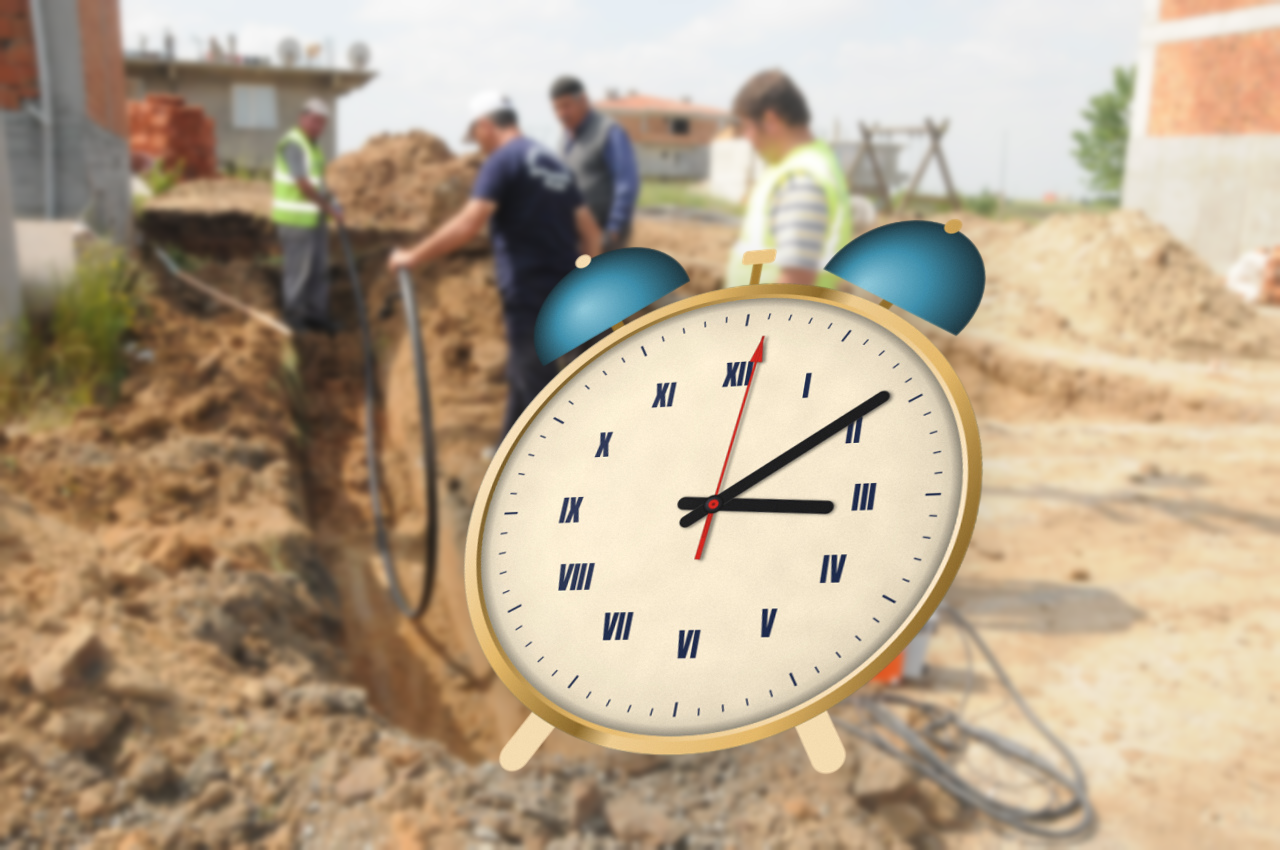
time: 3:09:01
